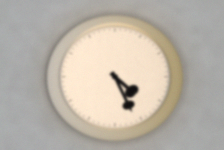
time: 4:26
